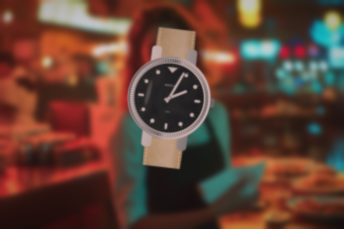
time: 2:04
